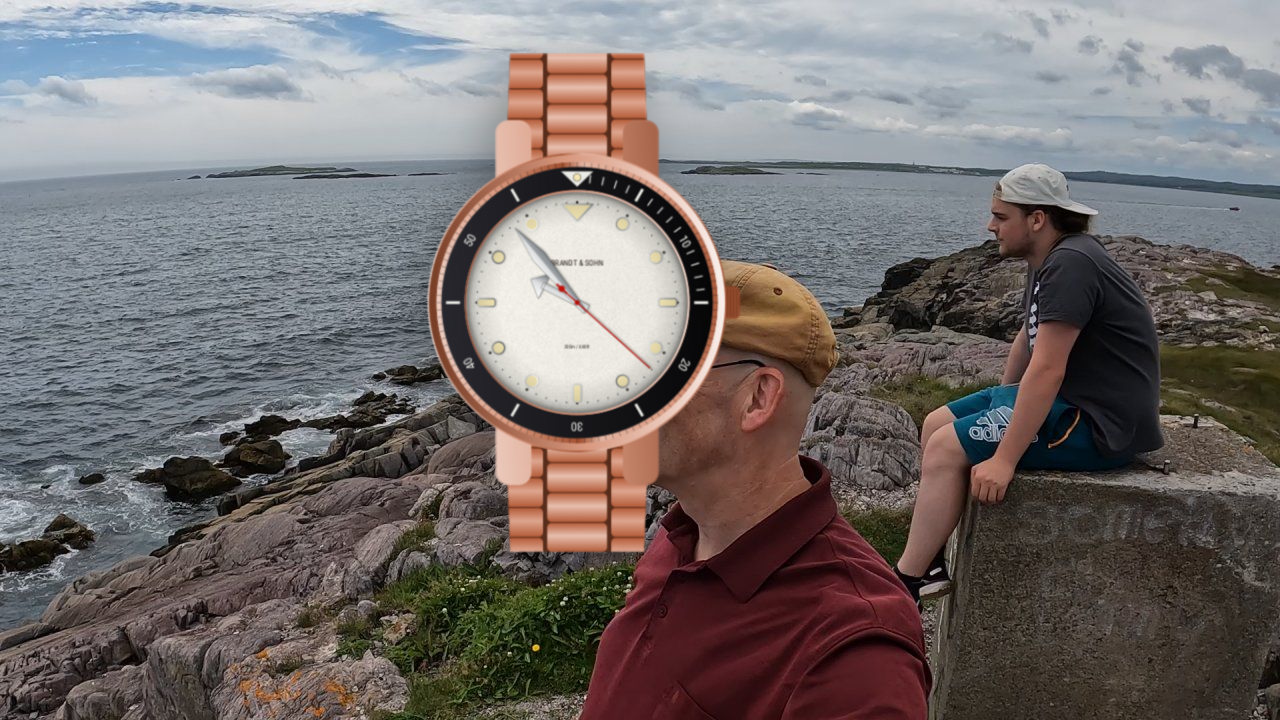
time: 9:53:22
